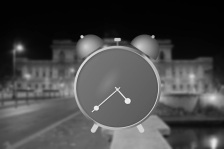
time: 4:38
